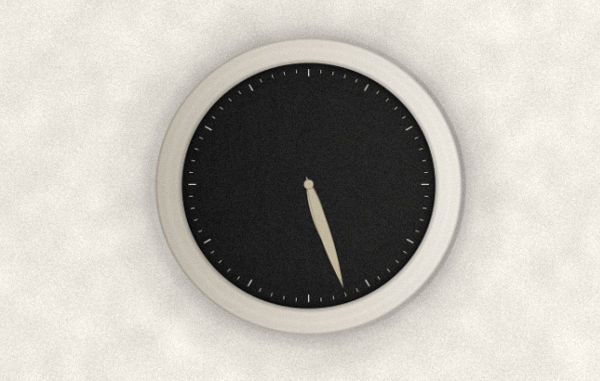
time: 5:27
